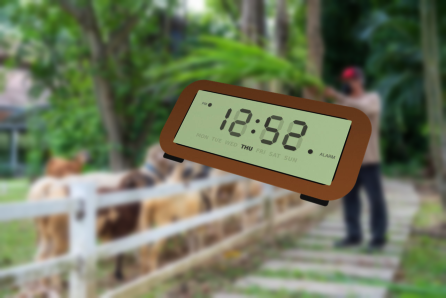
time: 12:52
